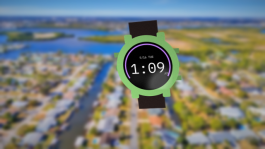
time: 1:09
